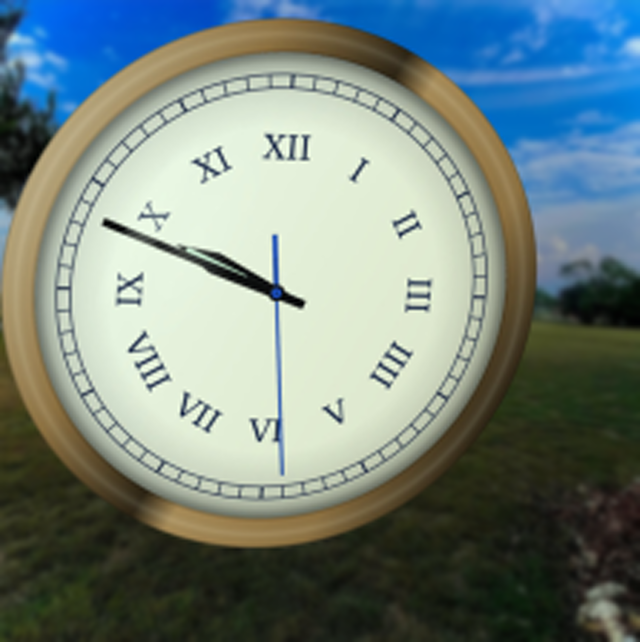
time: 9:48:29
